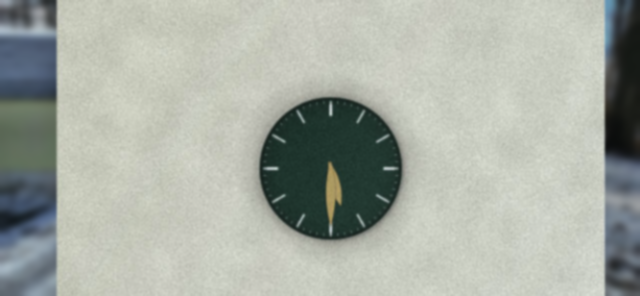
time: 5:30
